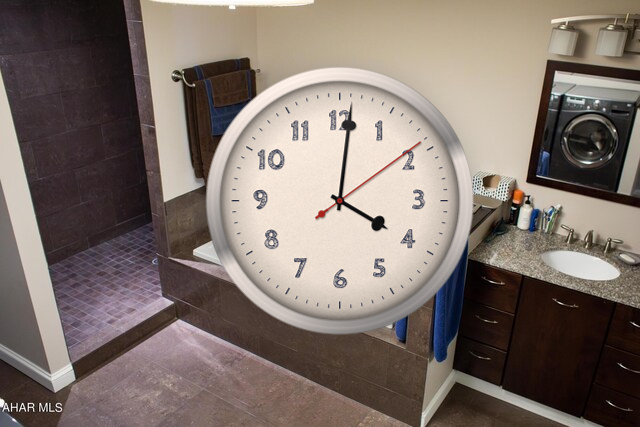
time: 4:01:09
